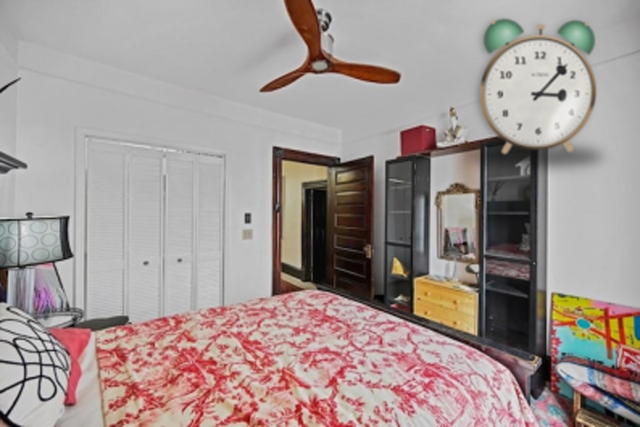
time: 3:07
